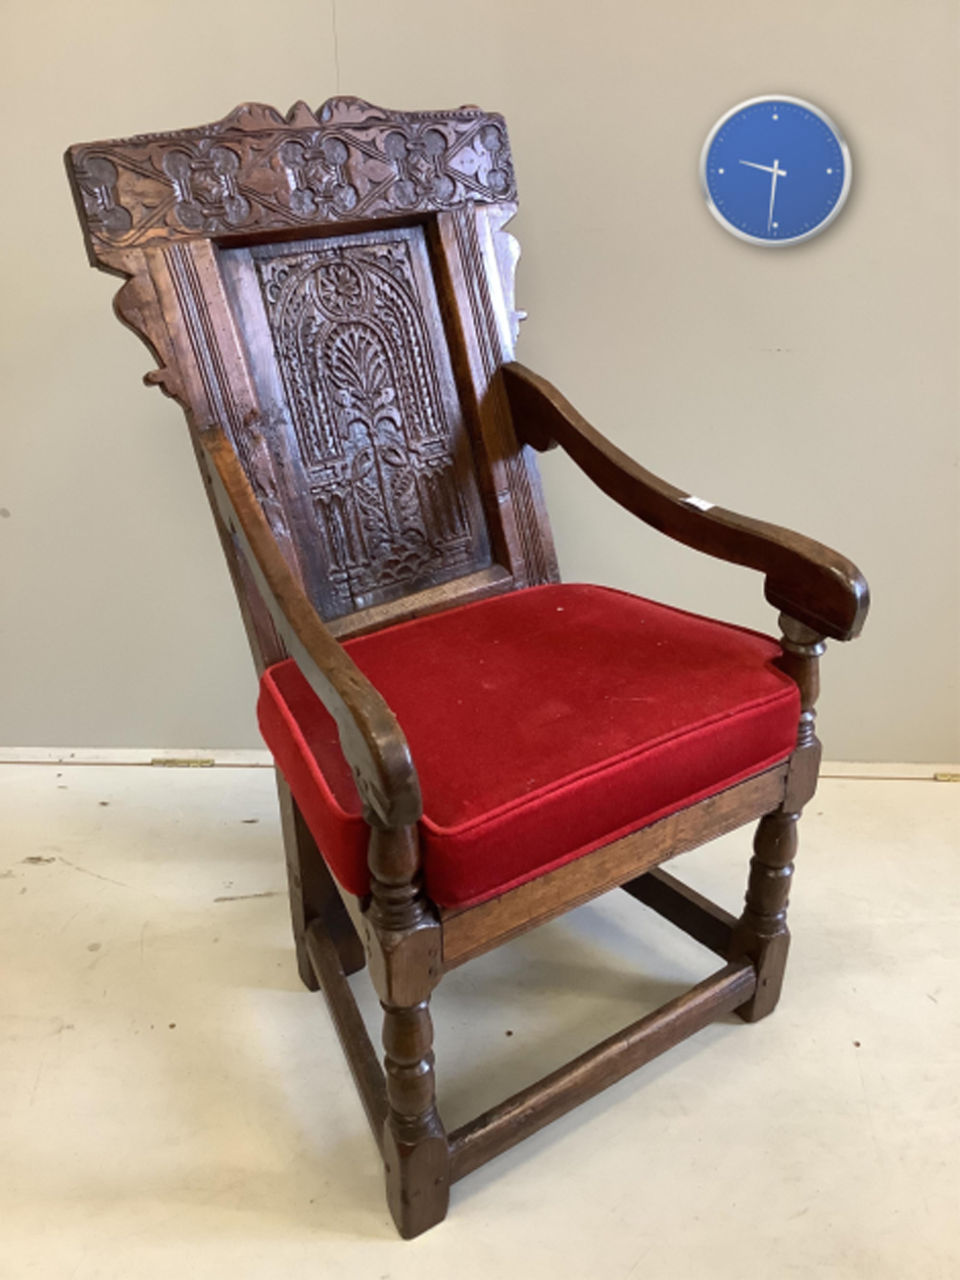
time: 9:31
